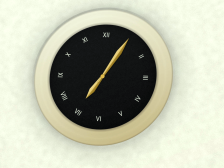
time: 7:05
